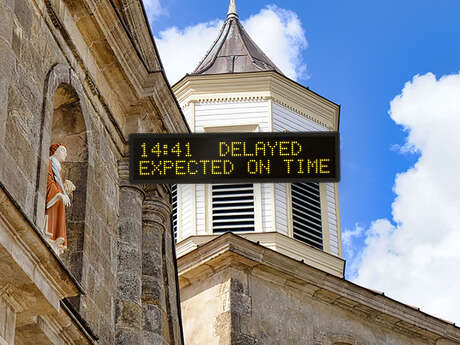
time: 14:41
